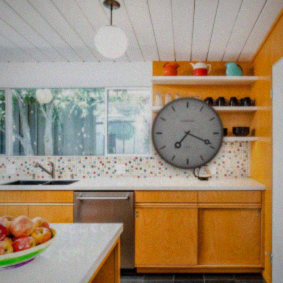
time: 7:19
